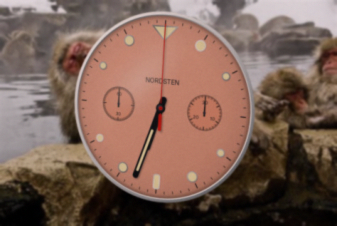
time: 6:33
